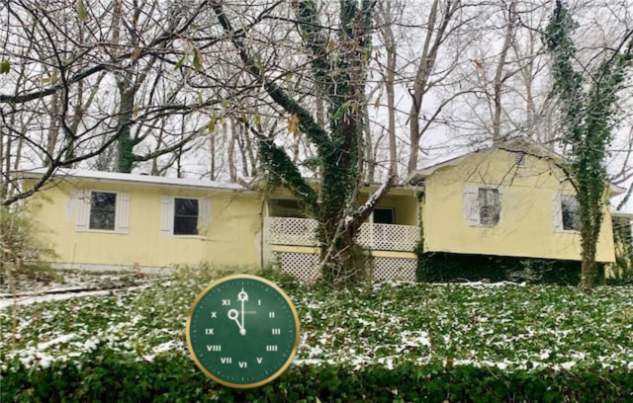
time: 11:00
